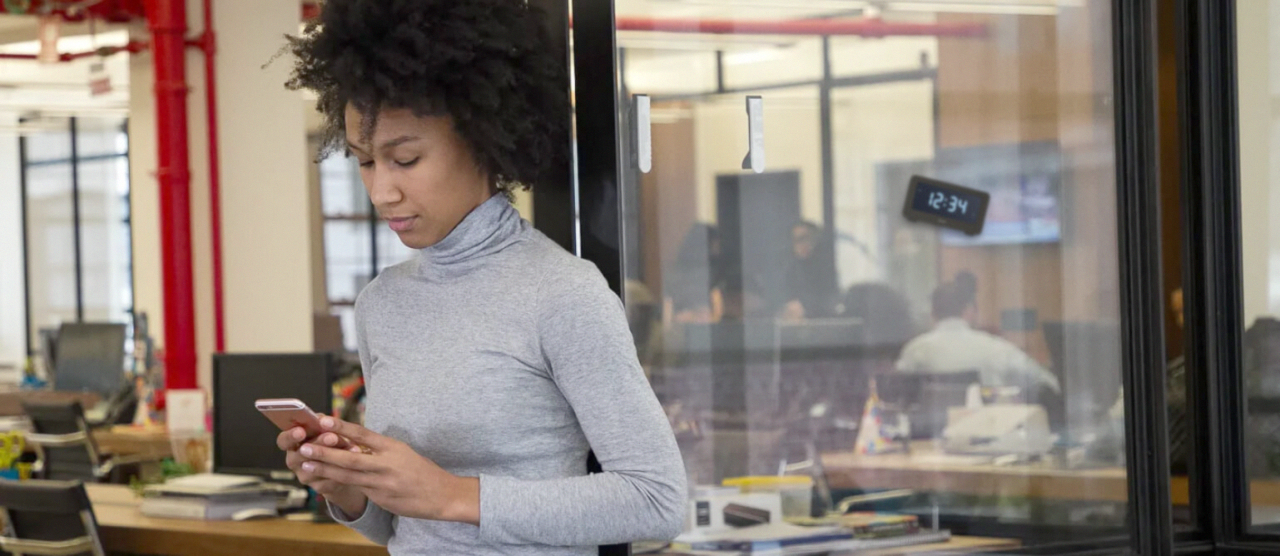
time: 12:34
